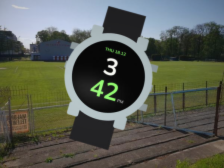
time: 3:42
